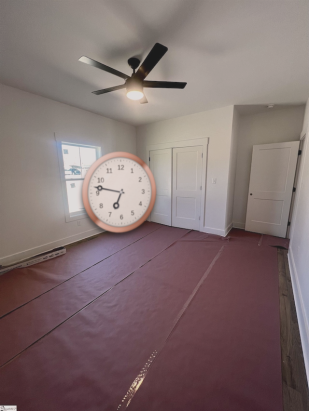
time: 6:47
